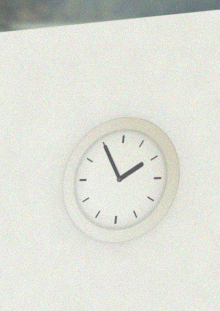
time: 1:55
